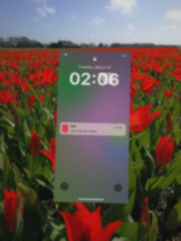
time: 2:06
